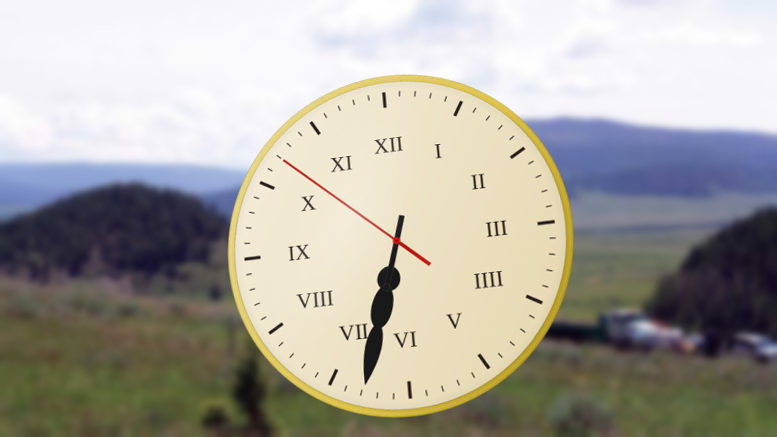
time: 6:32:52
